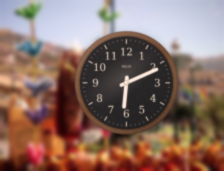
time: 6:11
